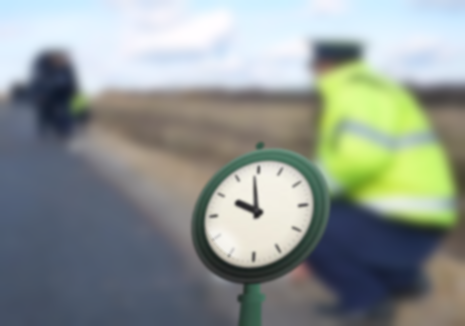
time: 9:59
